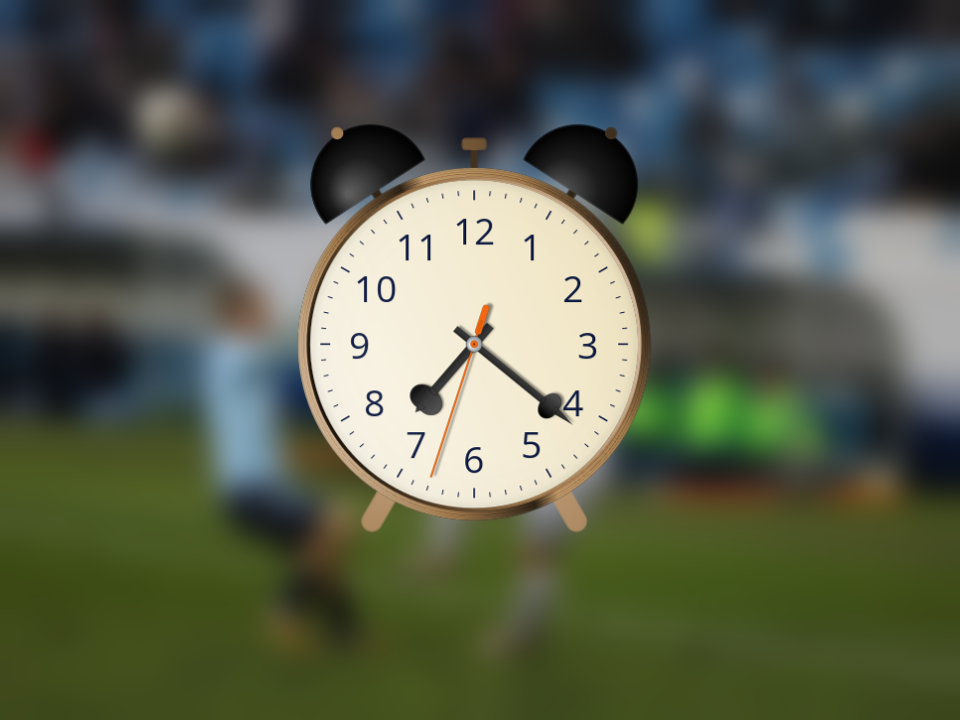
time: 7:21:33
